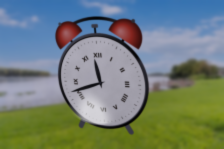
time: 11:42
